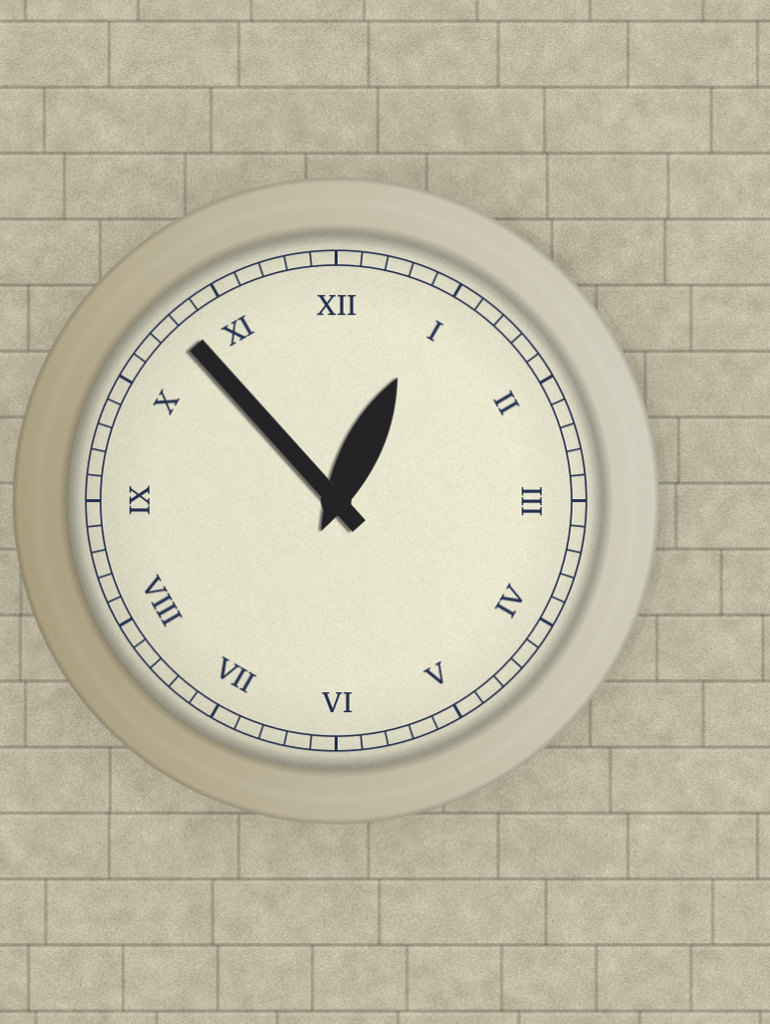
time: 12:53
